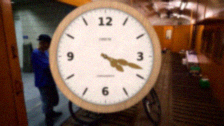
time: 4:18
